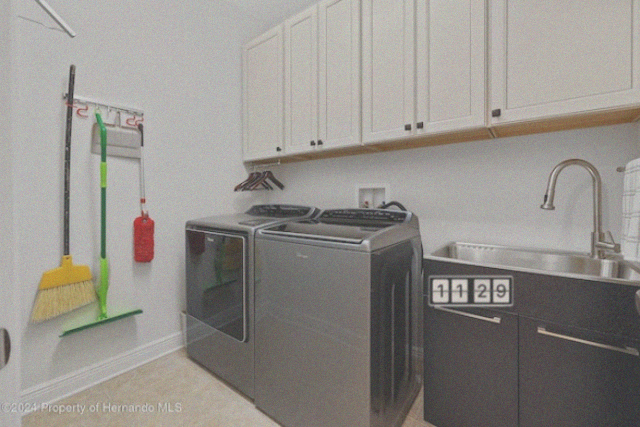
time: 11:29
